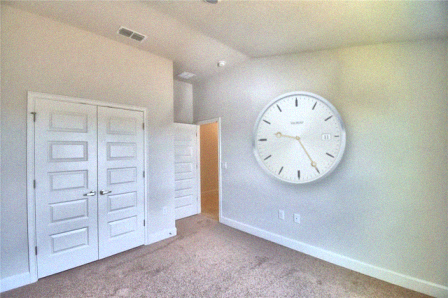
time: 9:25
